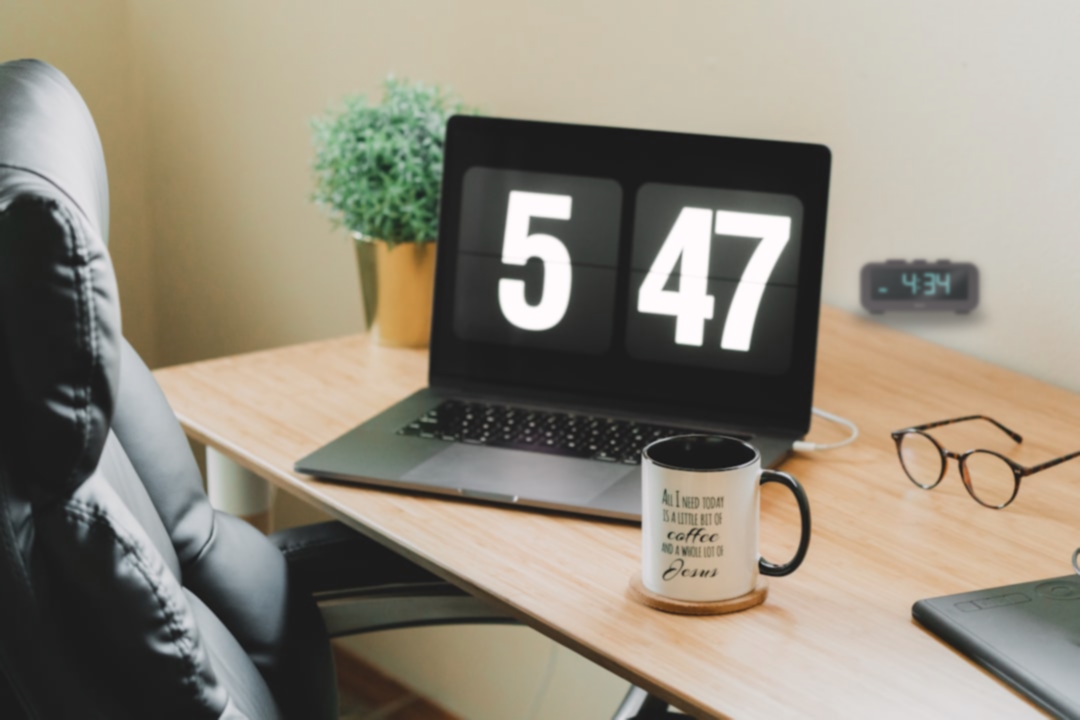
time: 4:34
